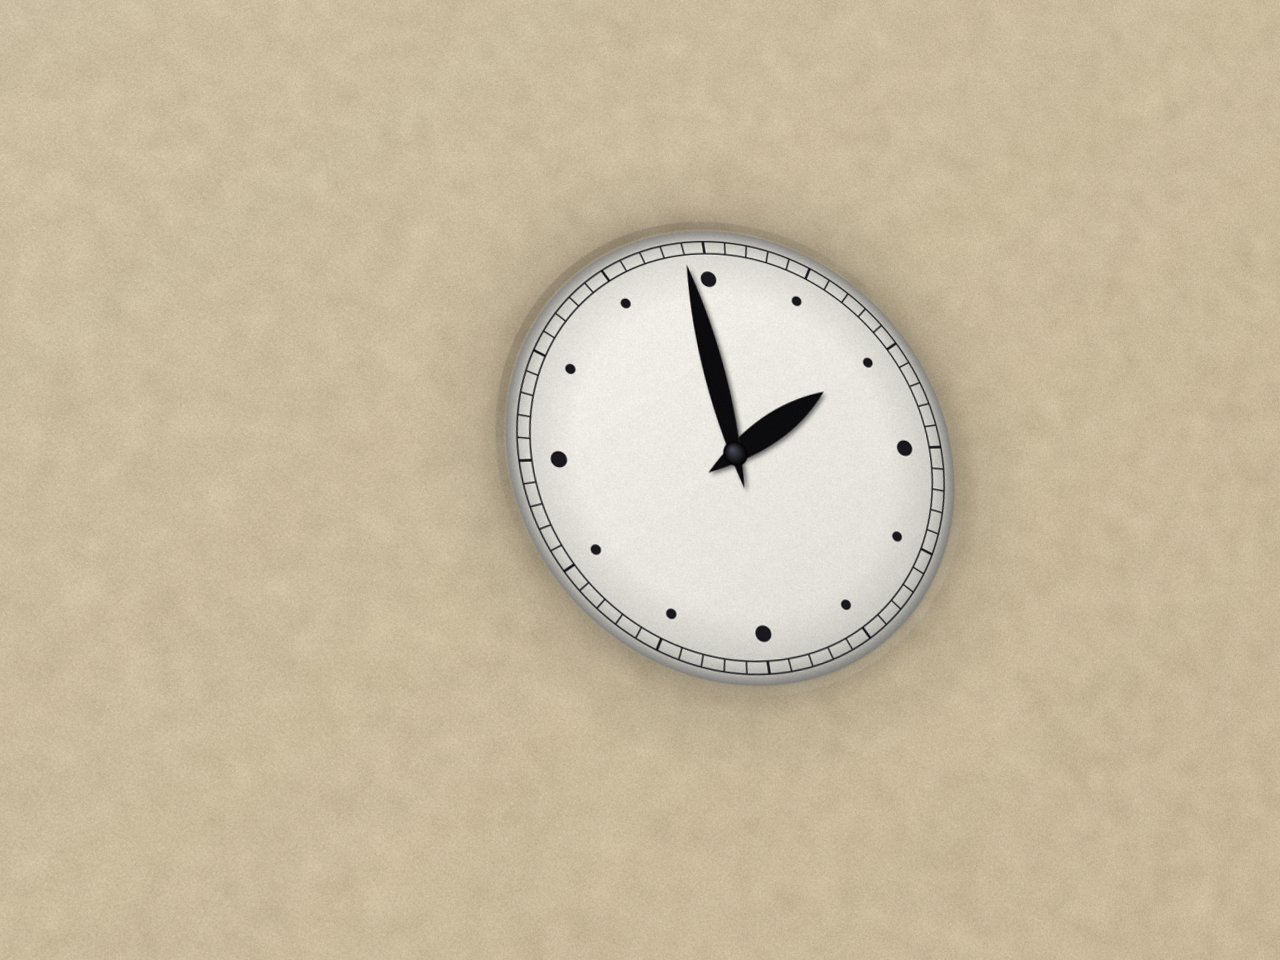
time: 1:59
